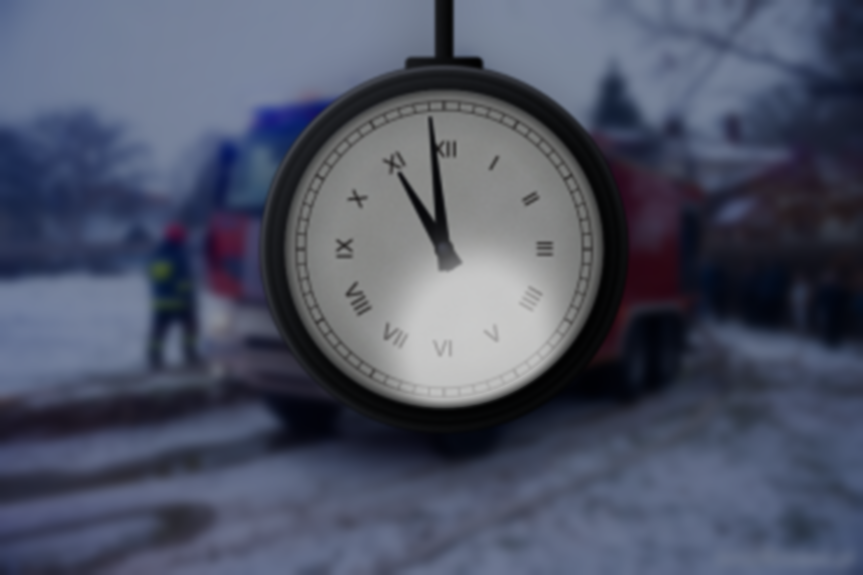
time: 10:59
